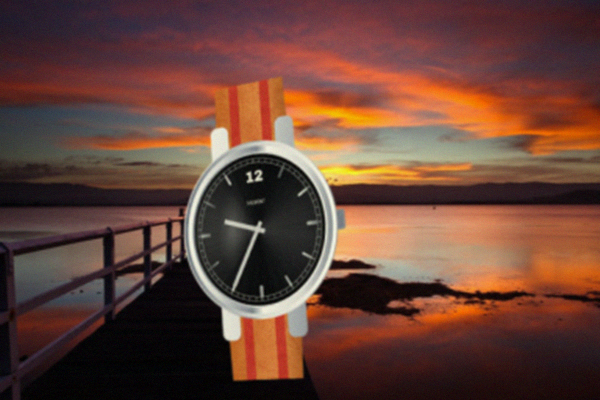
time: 9:35
